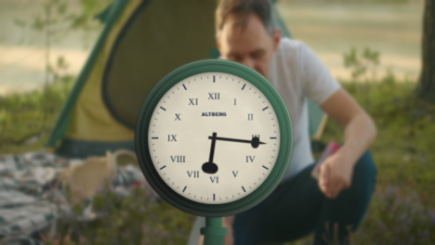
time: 6:16
